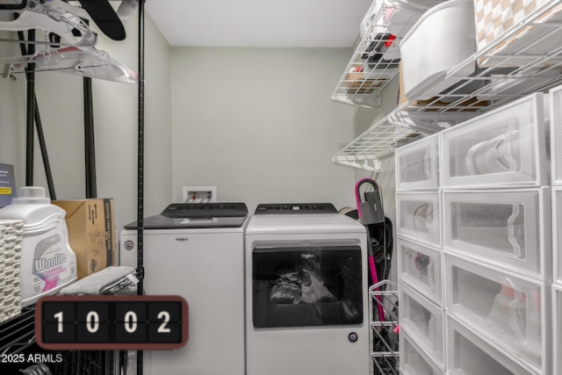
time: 10:02
